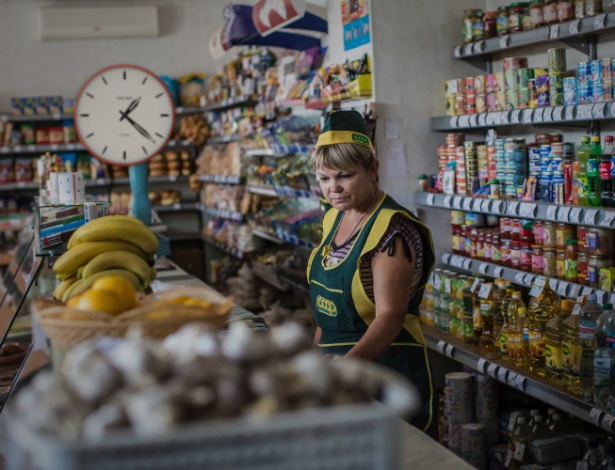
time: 1:22
